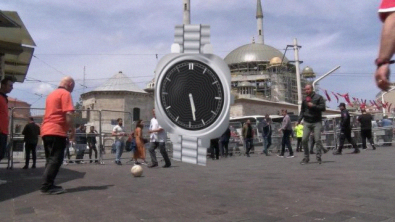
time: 5:28
